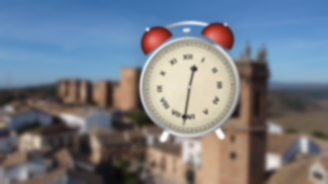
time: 12:32
